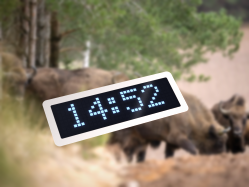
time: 14:52
